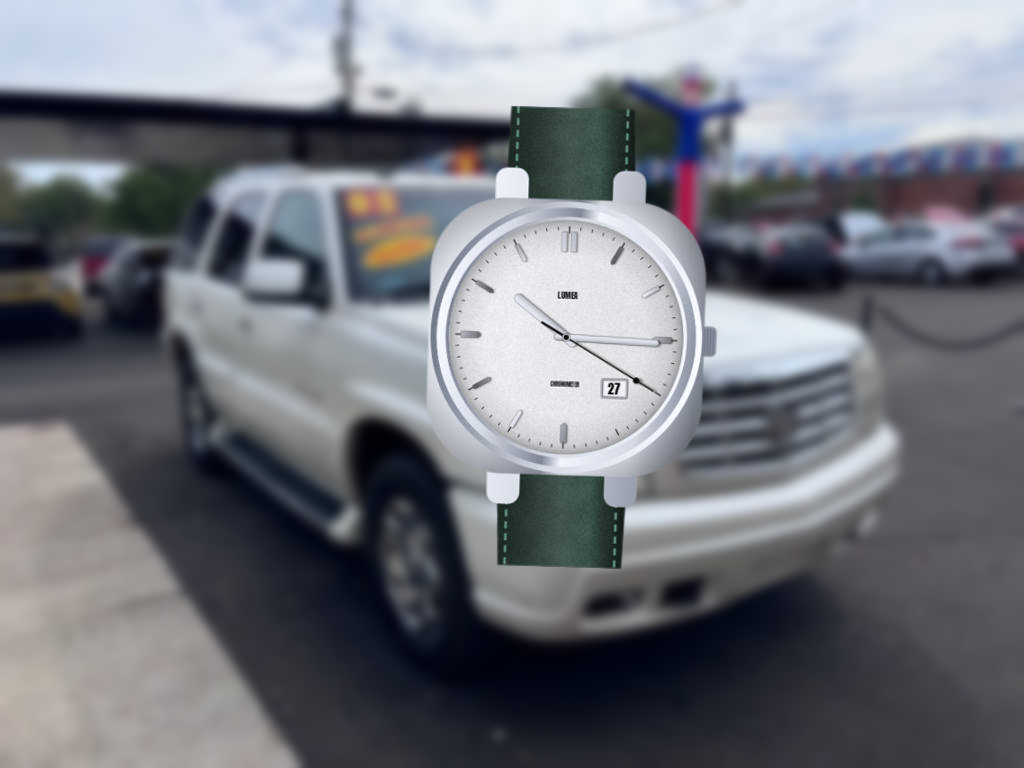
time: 10:15:20
